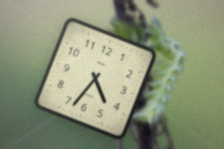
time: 4:33
